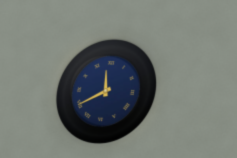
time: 11:40
